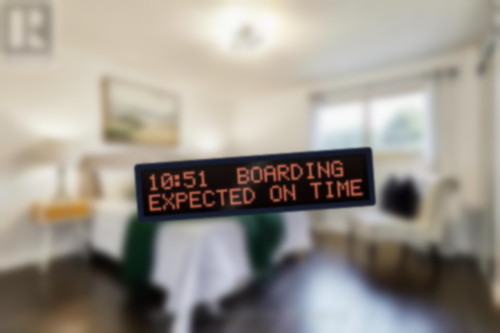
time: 10:51
